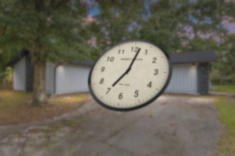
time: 7:02
